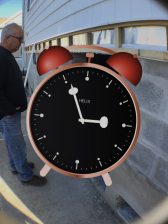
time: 2:56
